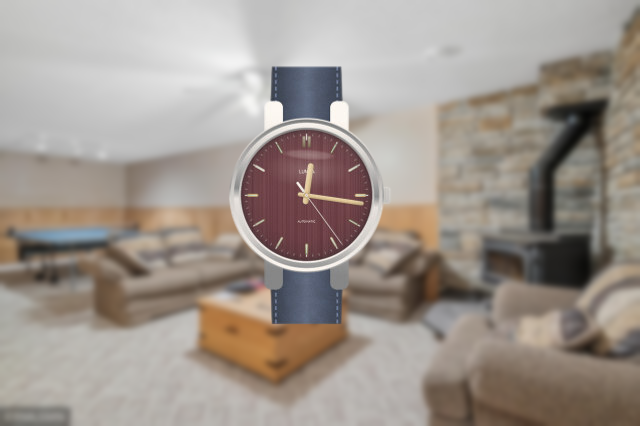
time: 12:16:24
